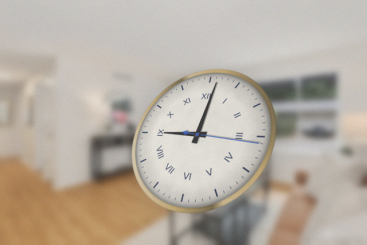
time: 9:01:16
